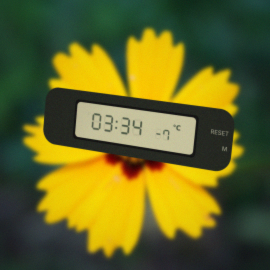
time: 3:34
